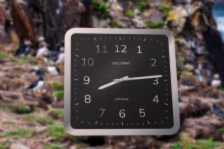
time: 8:14
